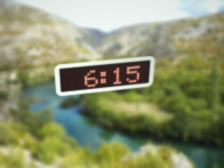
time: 6:15
